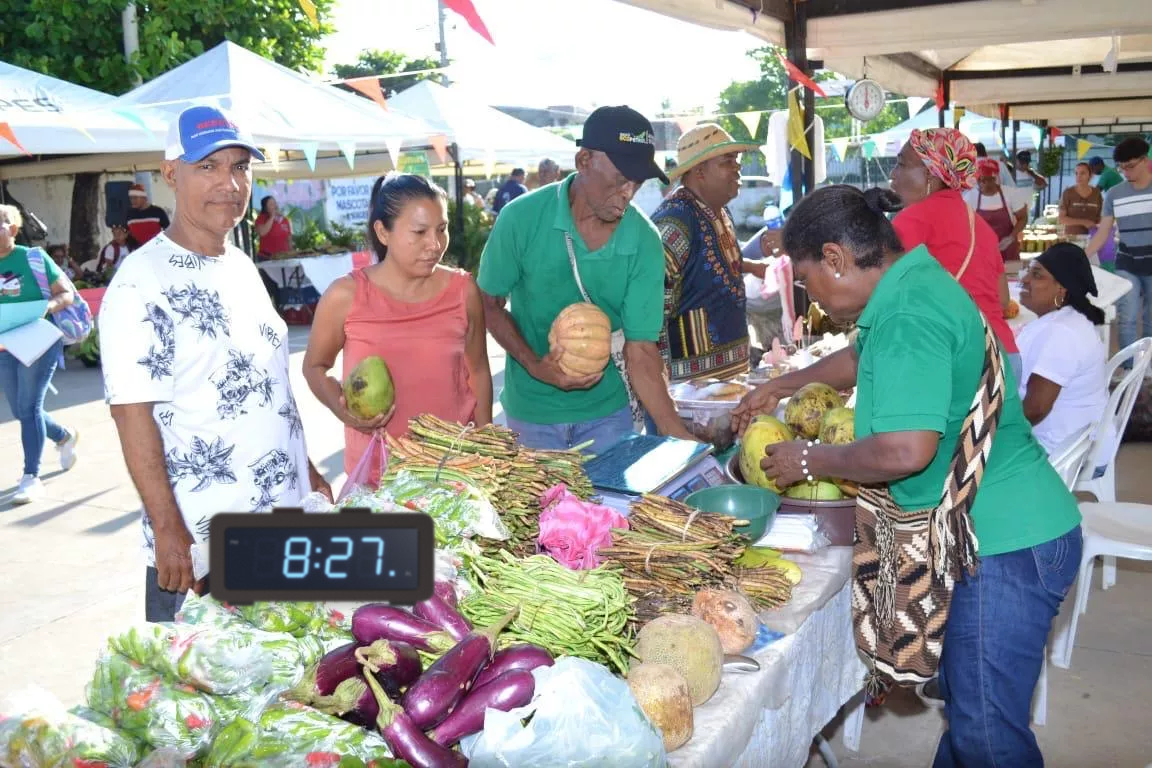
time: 8:27
